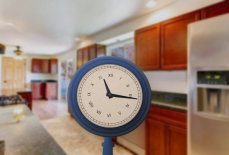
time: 11:16
